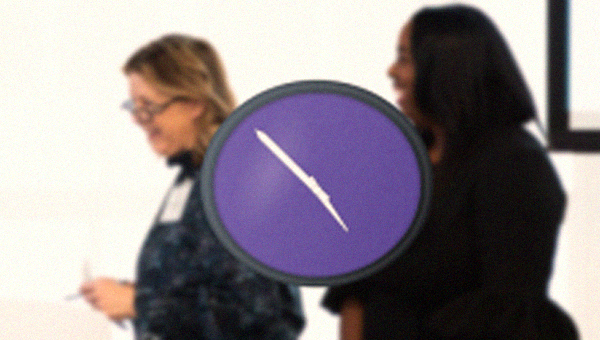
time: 4:53
